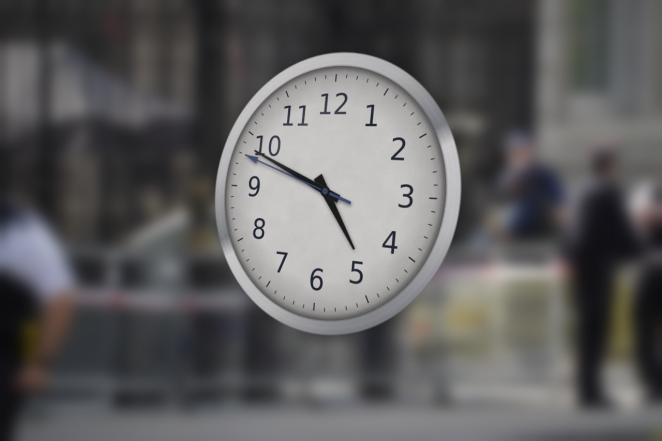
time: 4:48:48
